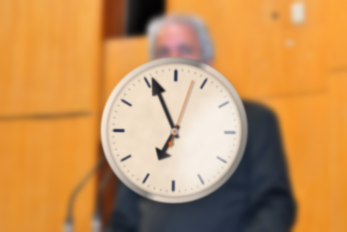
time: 6:56:03
